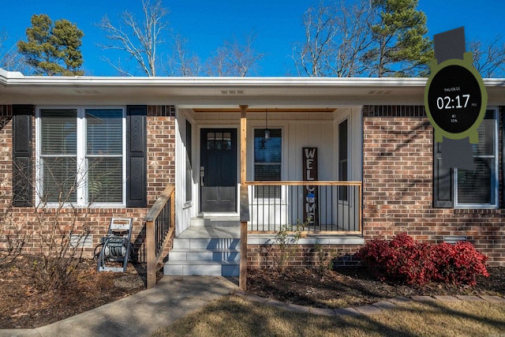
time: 2:17
